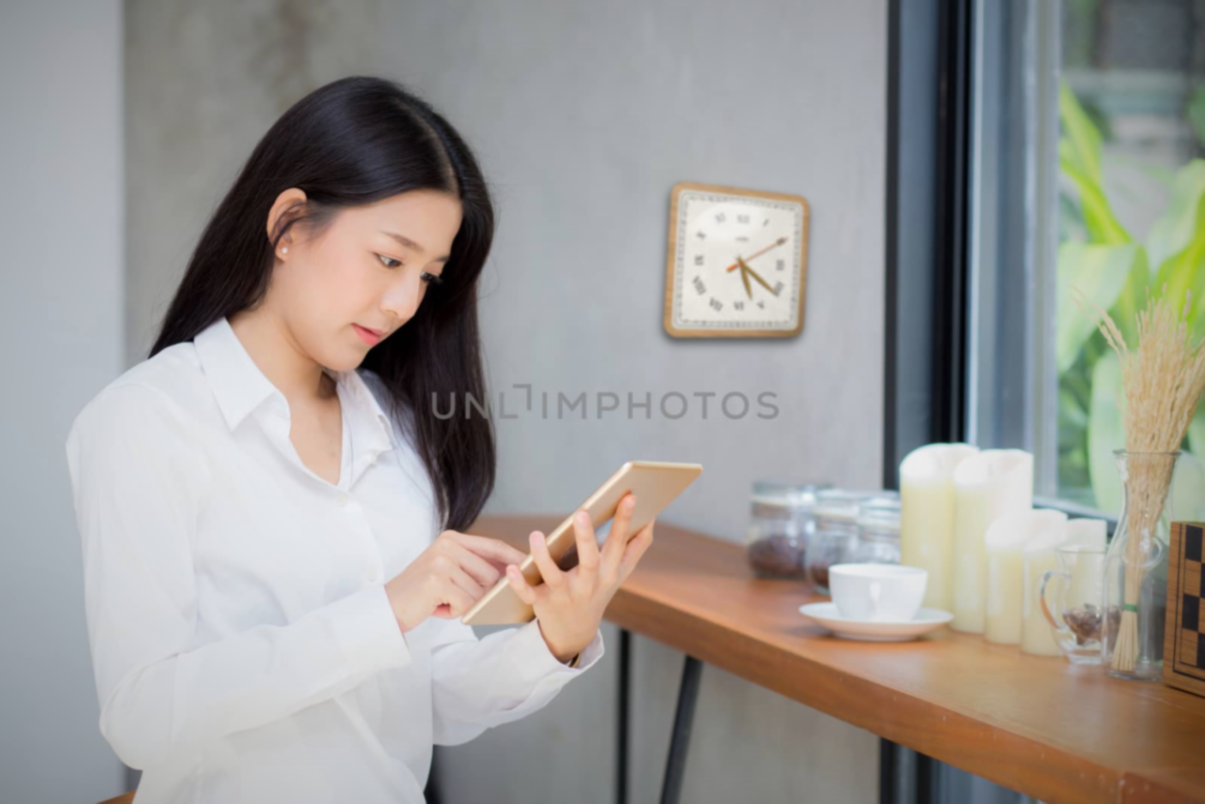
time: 5:21:10
